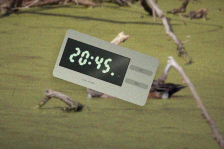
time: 20:45
